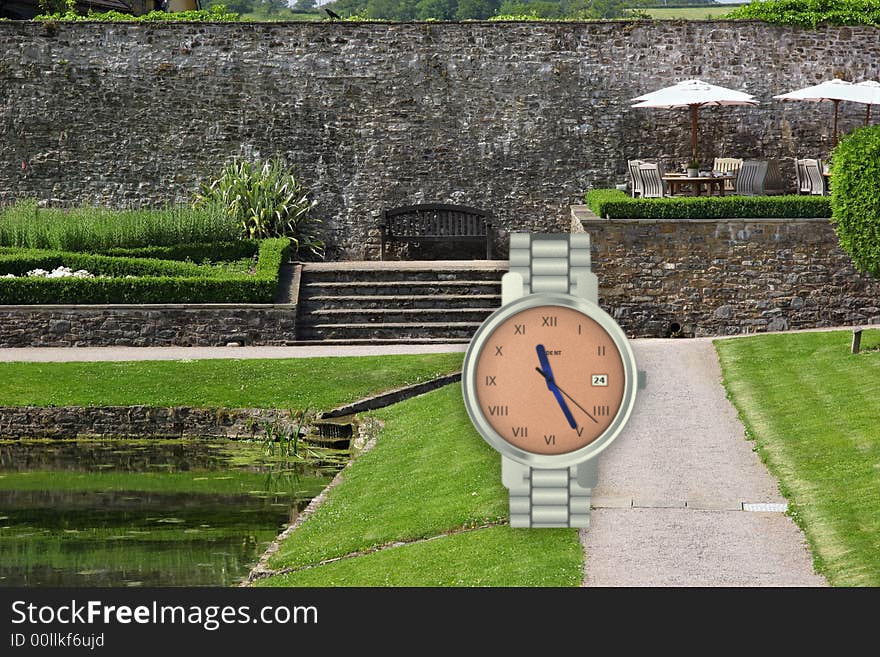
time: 11:25:22
